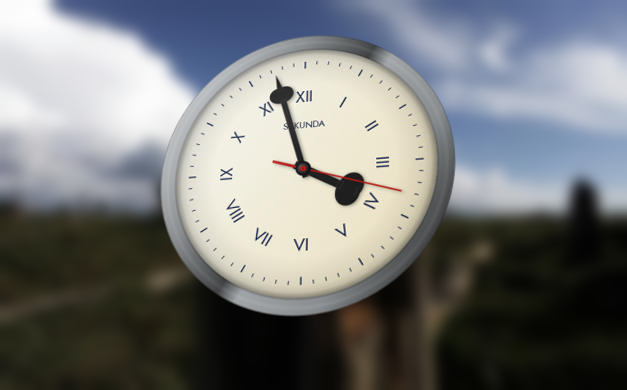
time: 3:57:18
